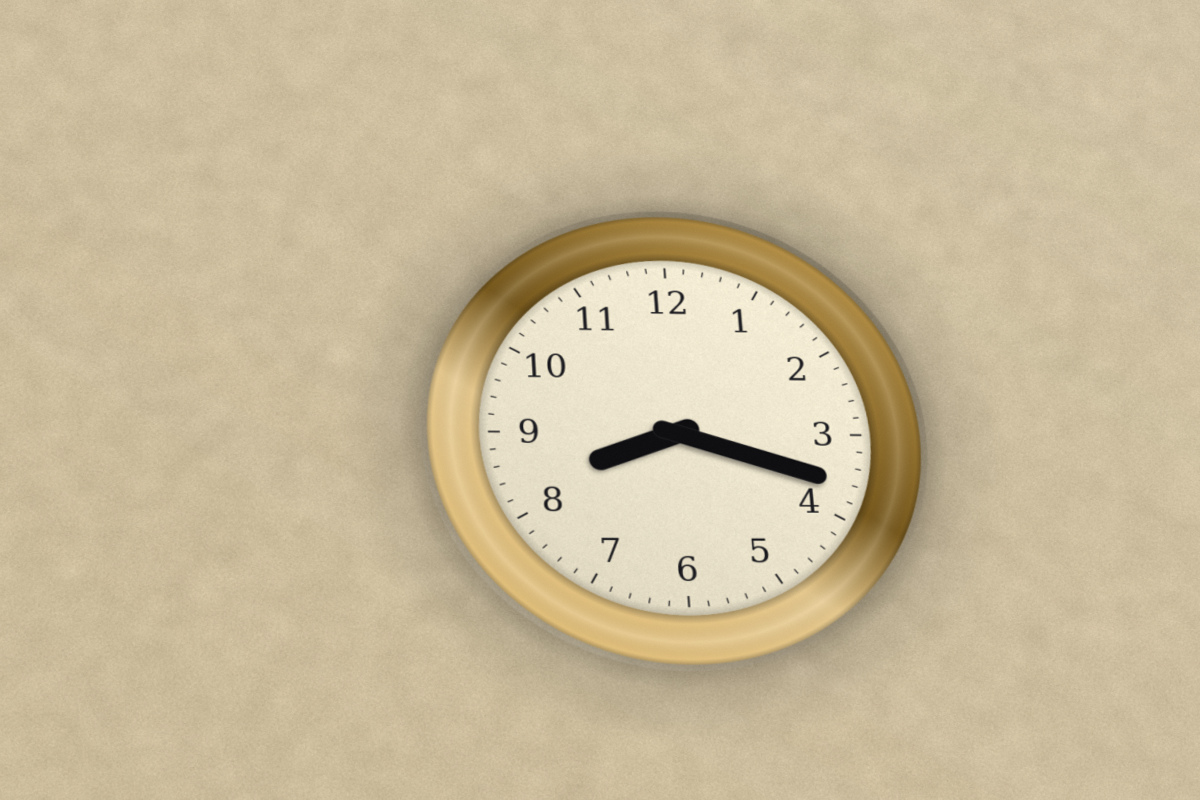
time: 8:18
